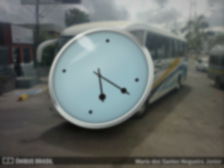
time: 5:19
